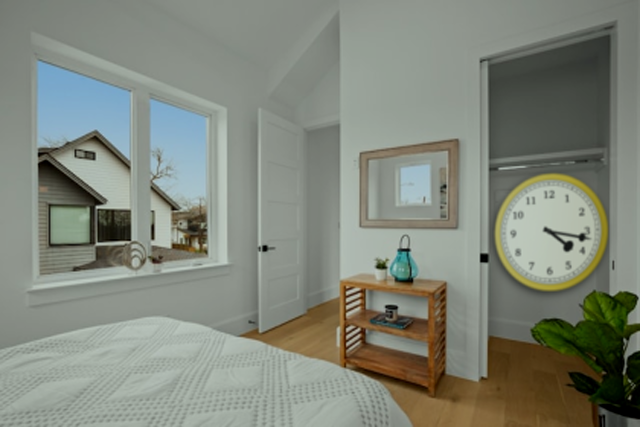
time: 4:17
